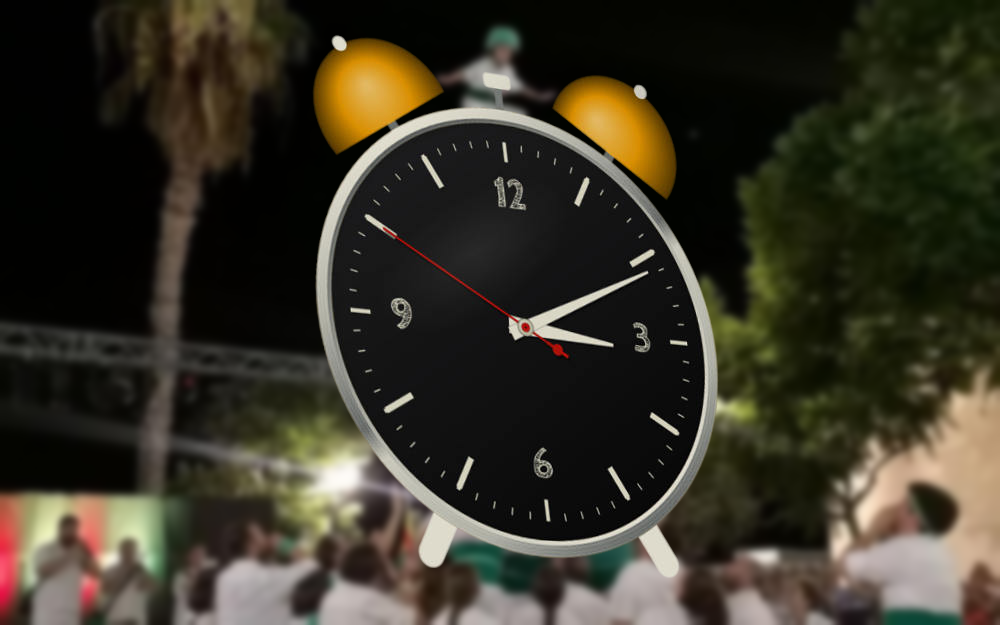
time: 3:10:50
